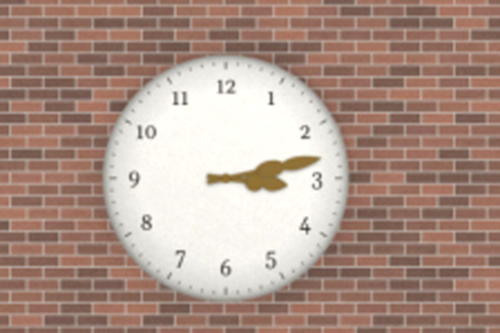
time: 3:13
